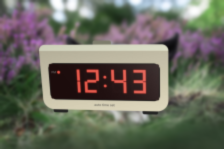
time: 12:43
